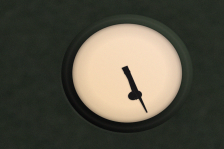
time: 5:26
